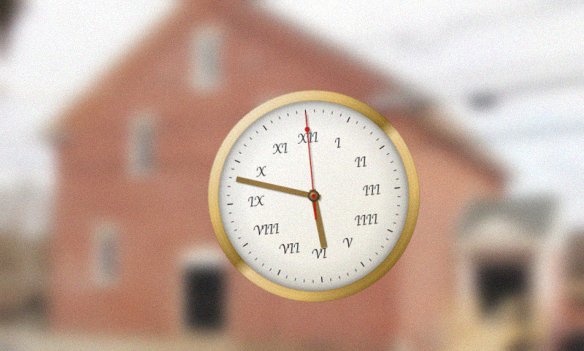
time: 5:48:00
